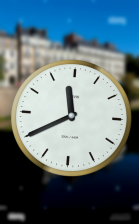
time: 11:40
